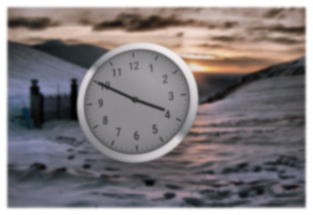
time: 3:50
